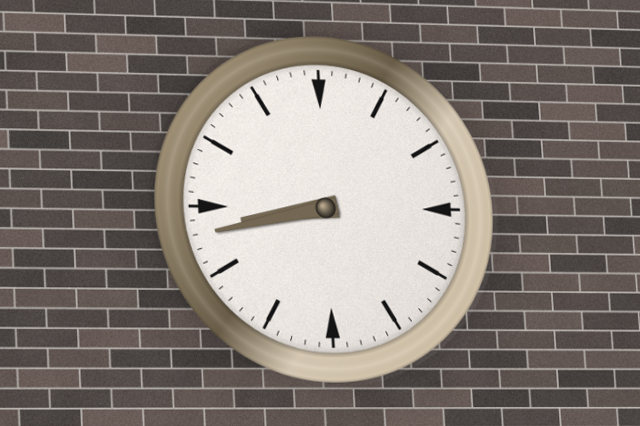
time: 8:43
